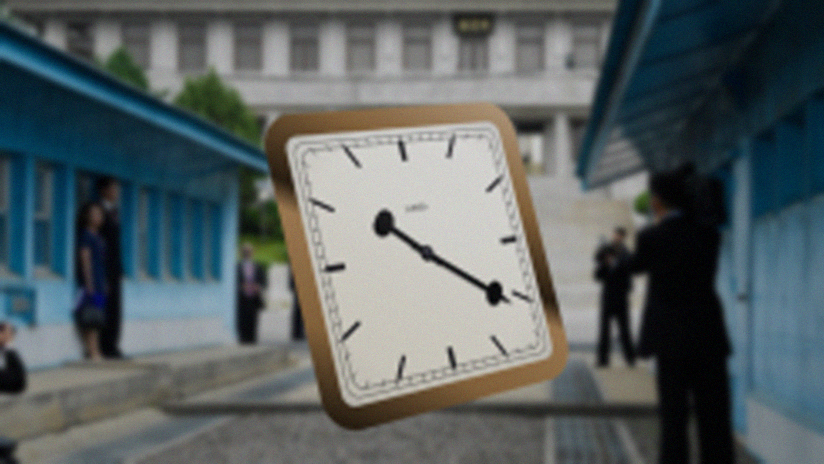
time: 10:21
